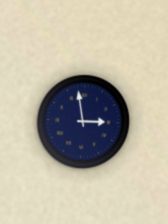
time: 2:58
